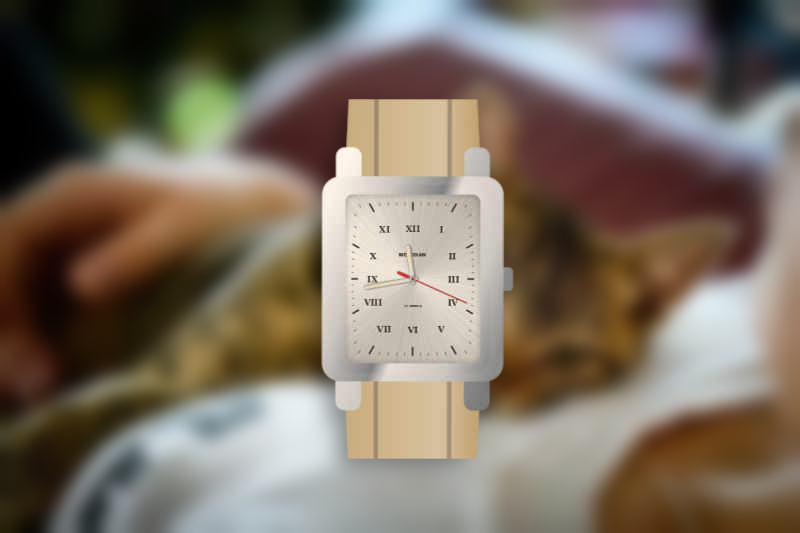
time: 11:43:19
